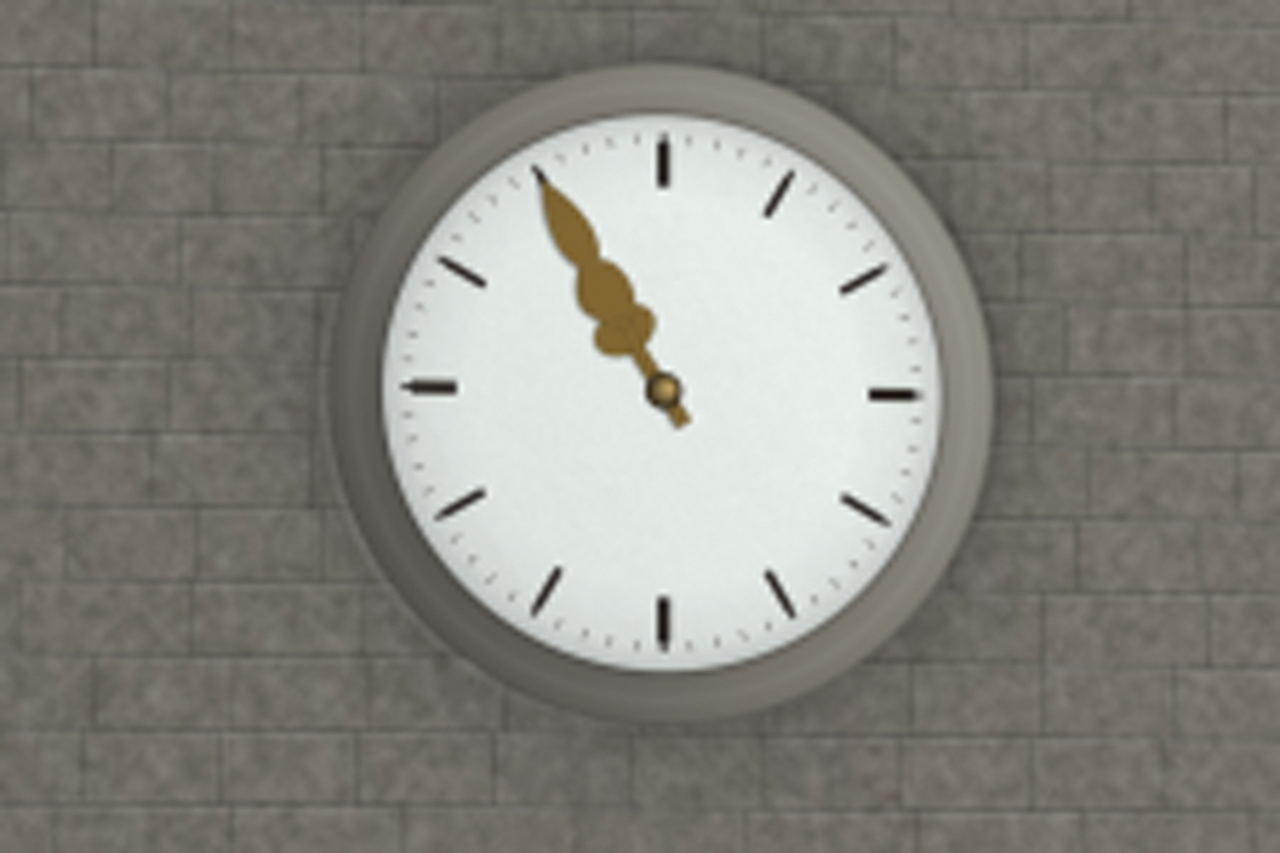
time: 10:55
